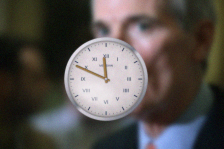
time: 11:49
